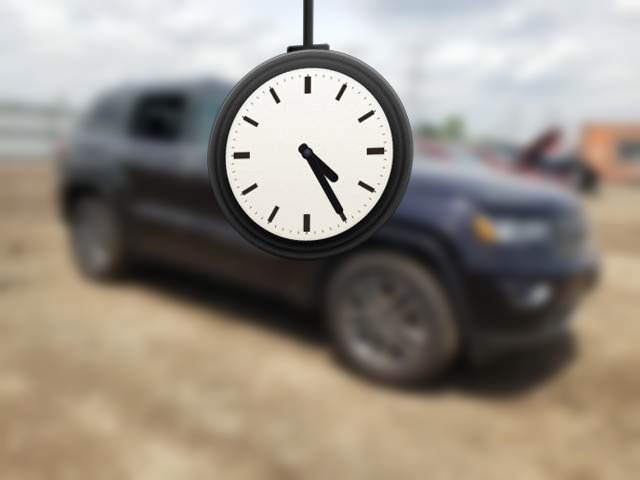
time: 4:25
